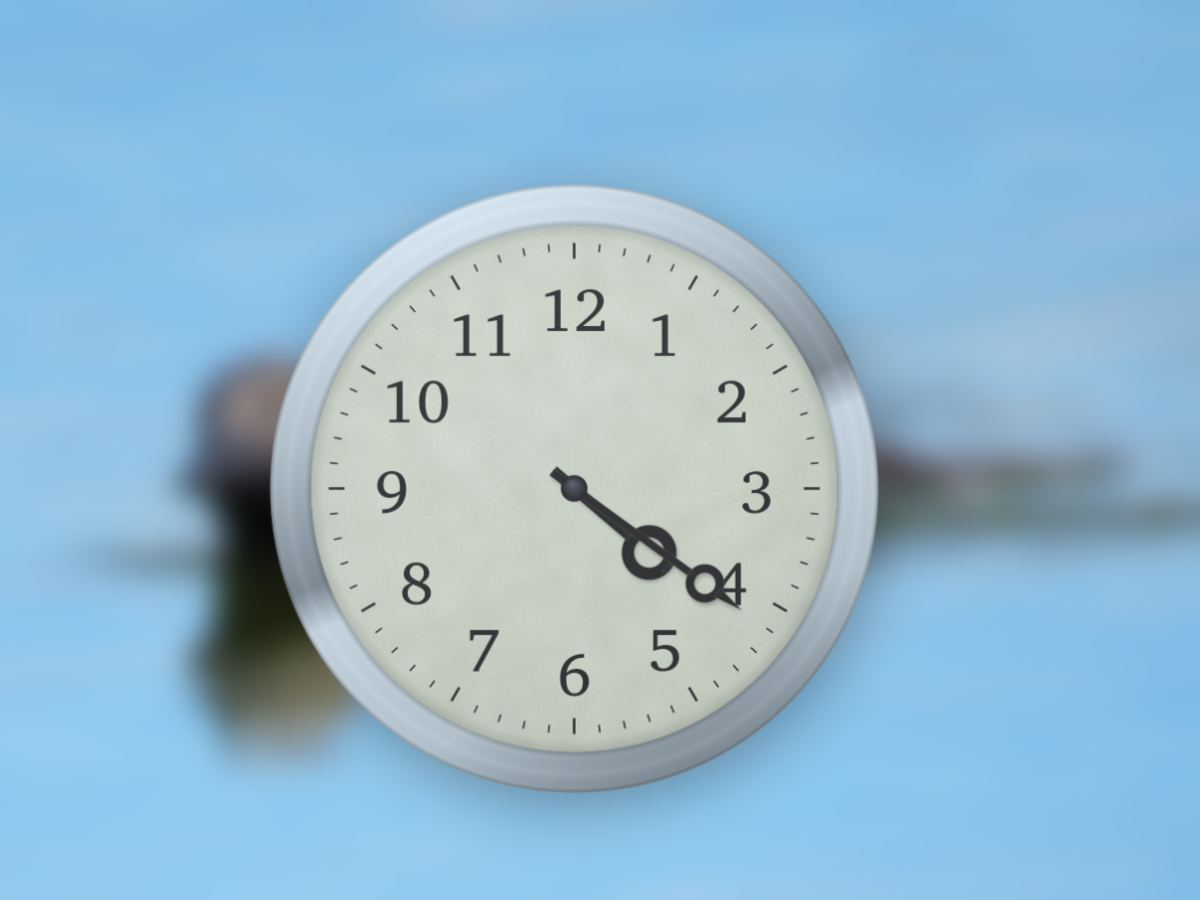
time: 4:21
